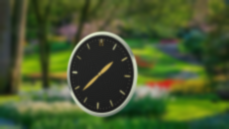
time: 1:38
